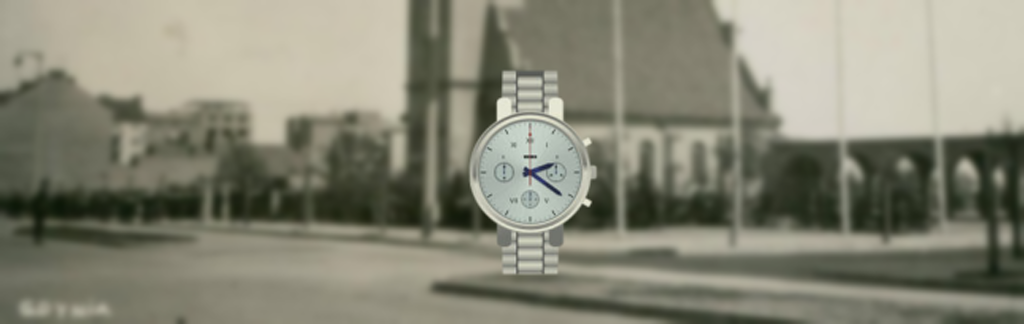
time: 2:21
